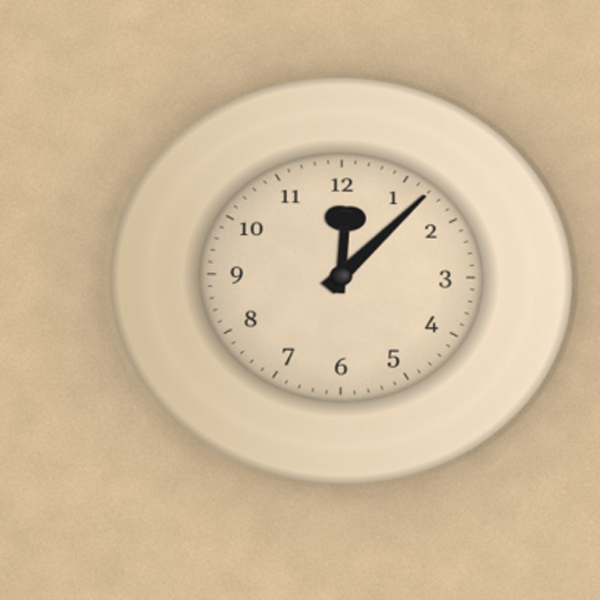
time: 12:07
